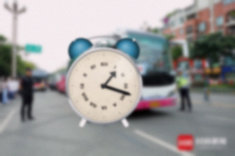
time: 1:18
